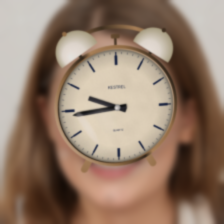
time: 9:44
